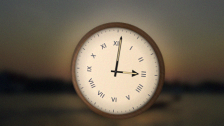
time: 3:01
